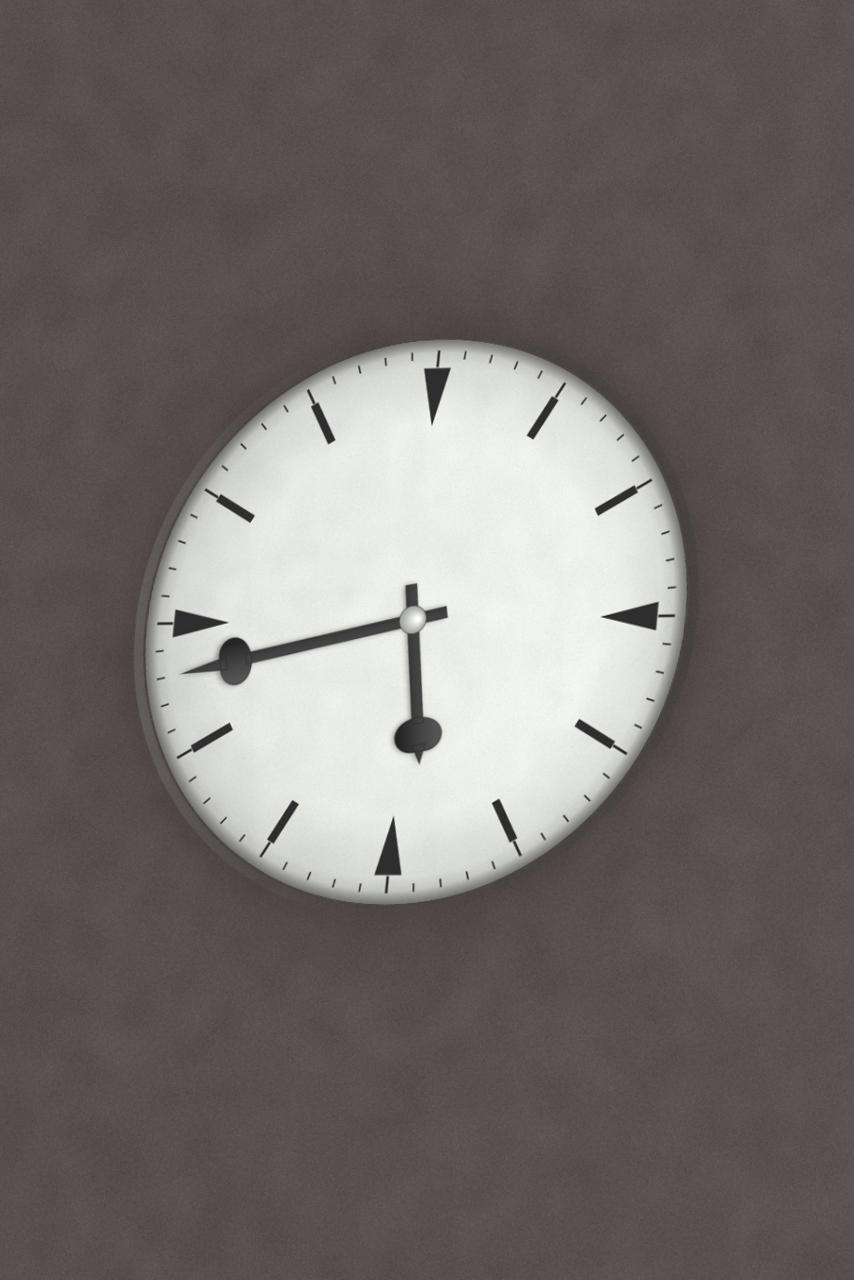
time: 5:43
